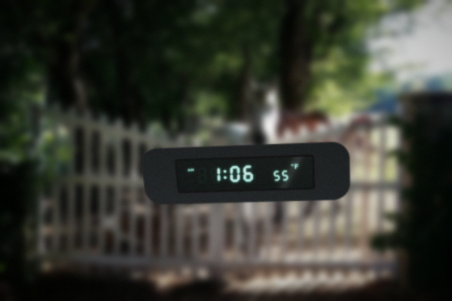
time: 1:06
